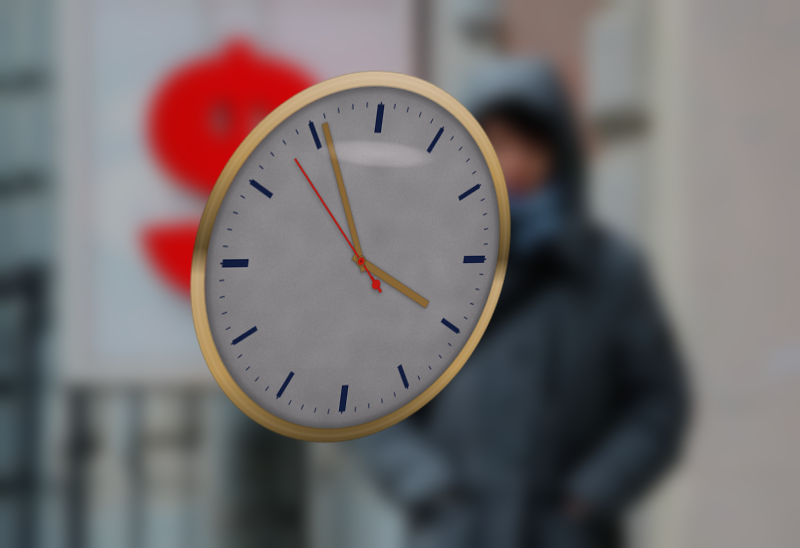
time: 3:55:53
